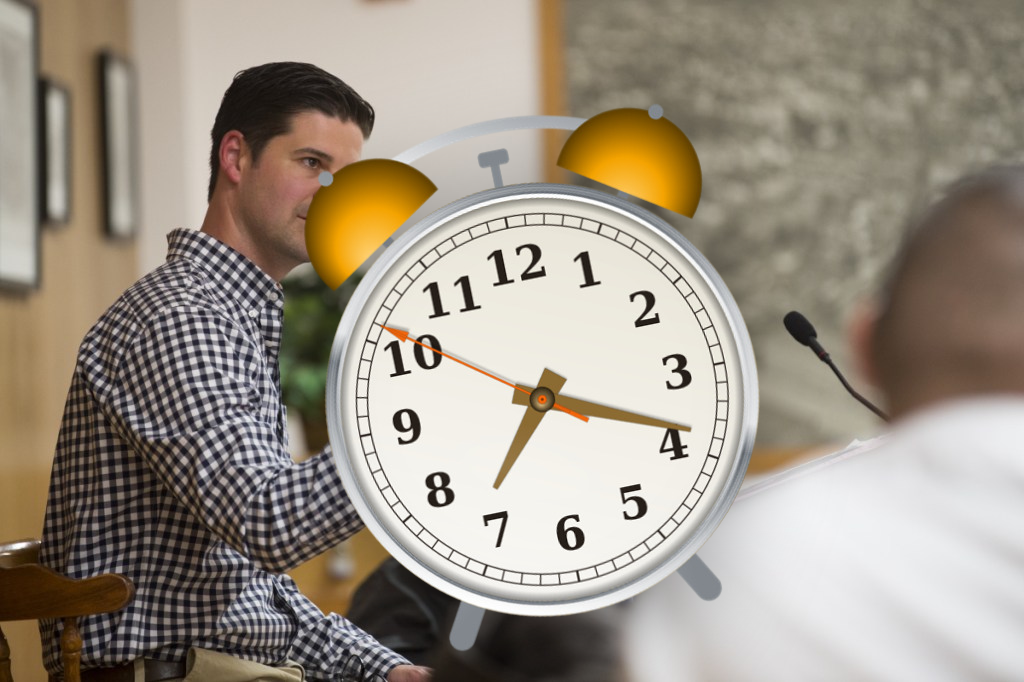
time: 7:18:51
